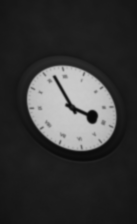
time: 3:57
